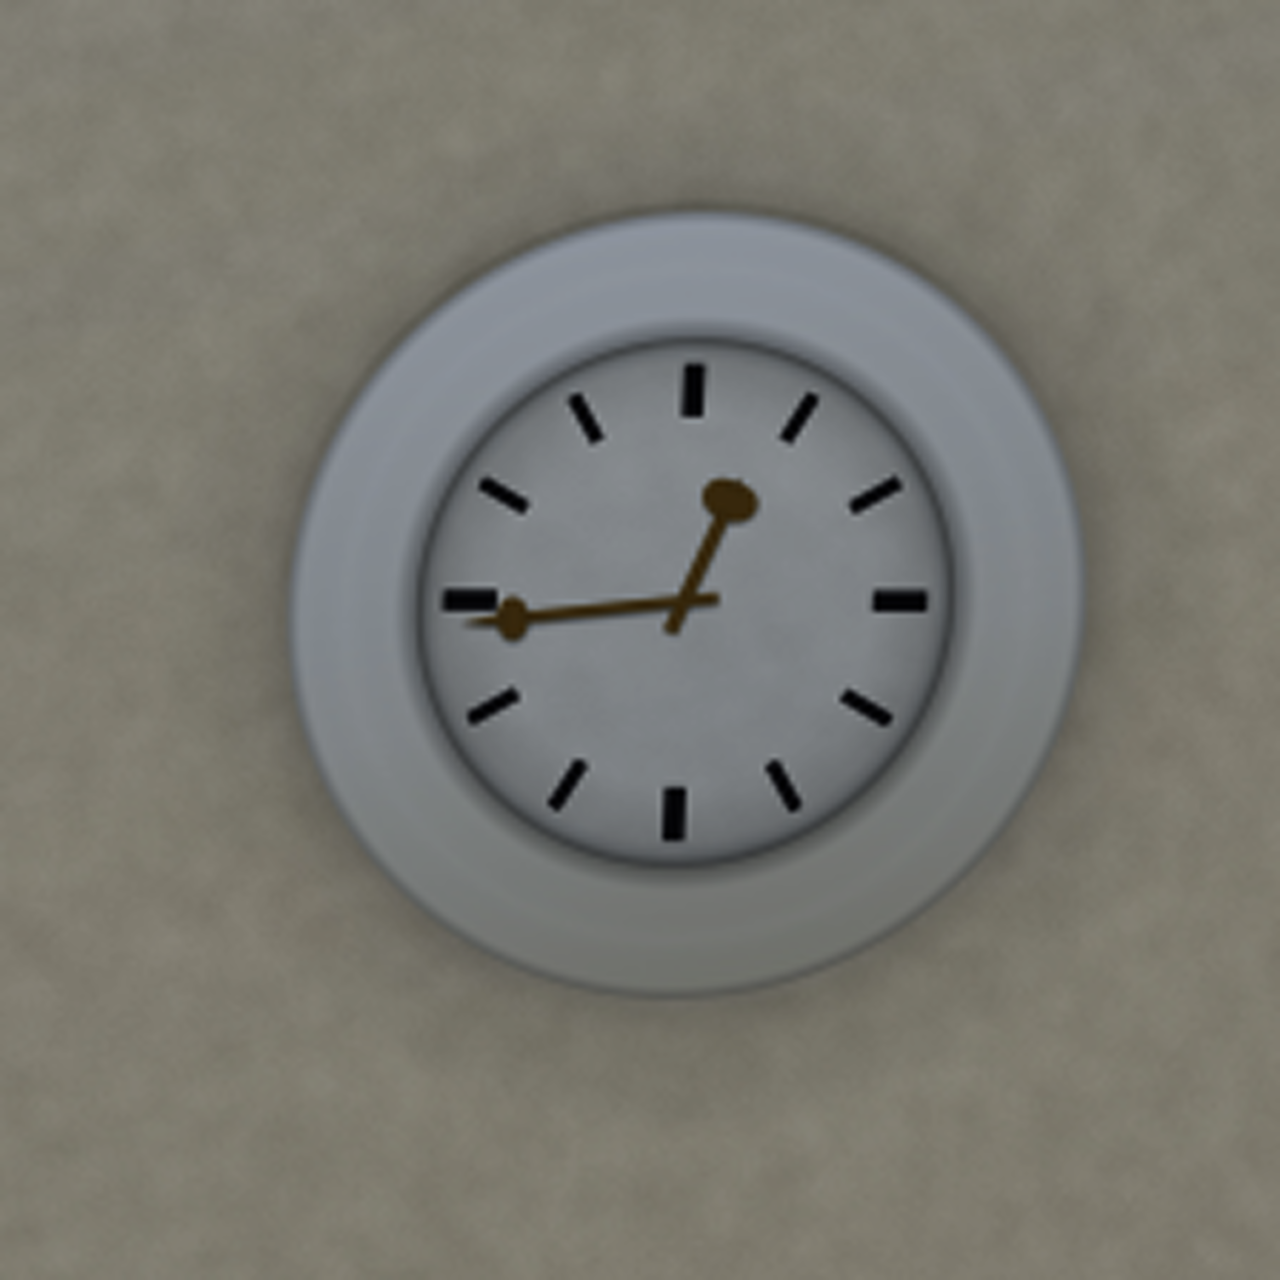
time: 12:44
